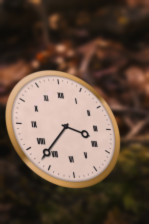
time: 3:37
